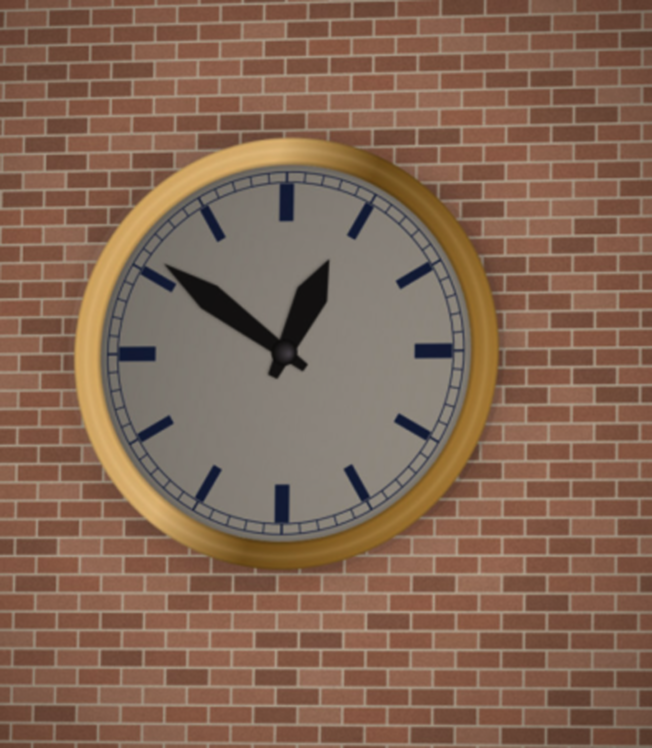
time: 12:51
